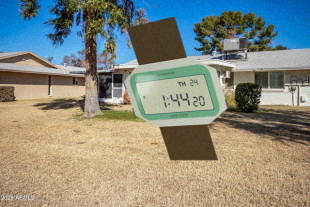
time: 1:44:20
